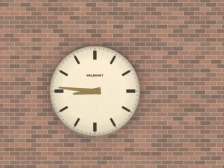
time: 8:46
